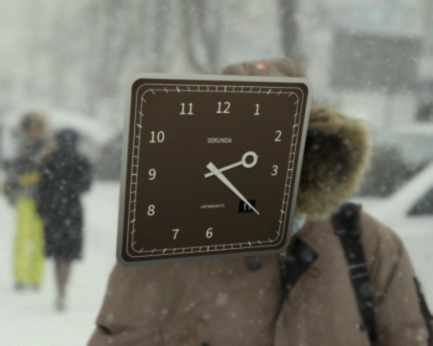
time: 2:22
